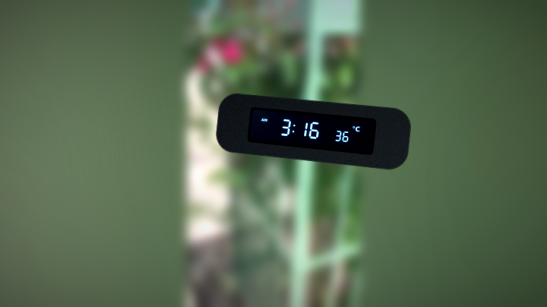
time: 3:16
